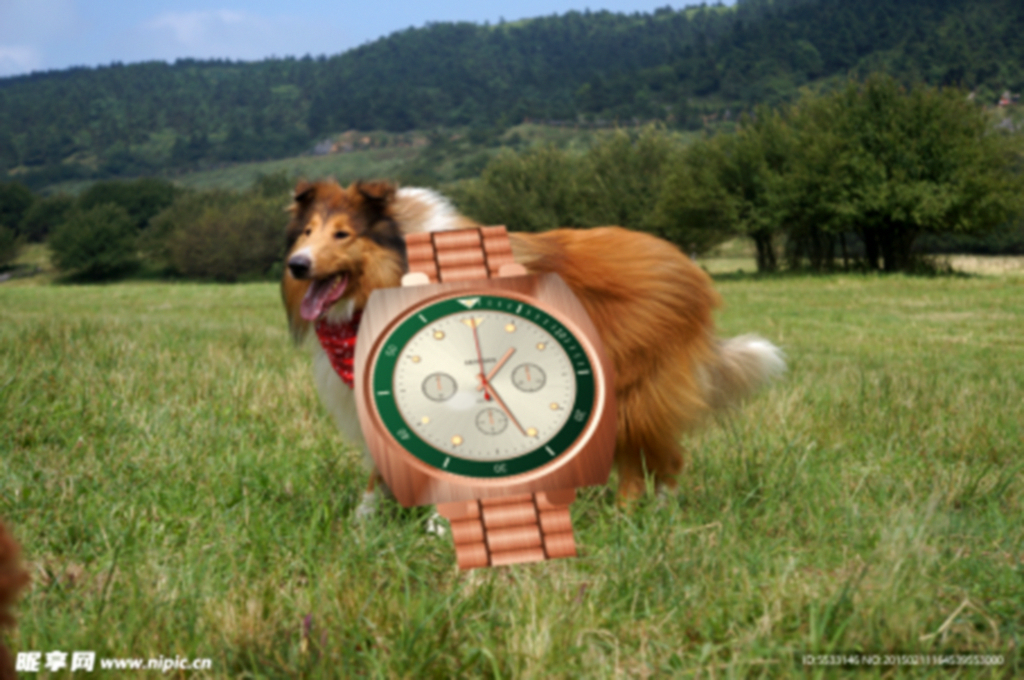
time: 1:26
